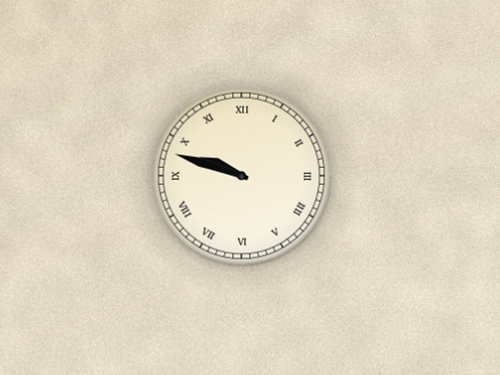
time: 9:48
